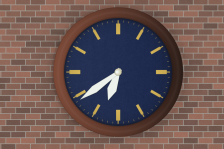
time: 6:39
